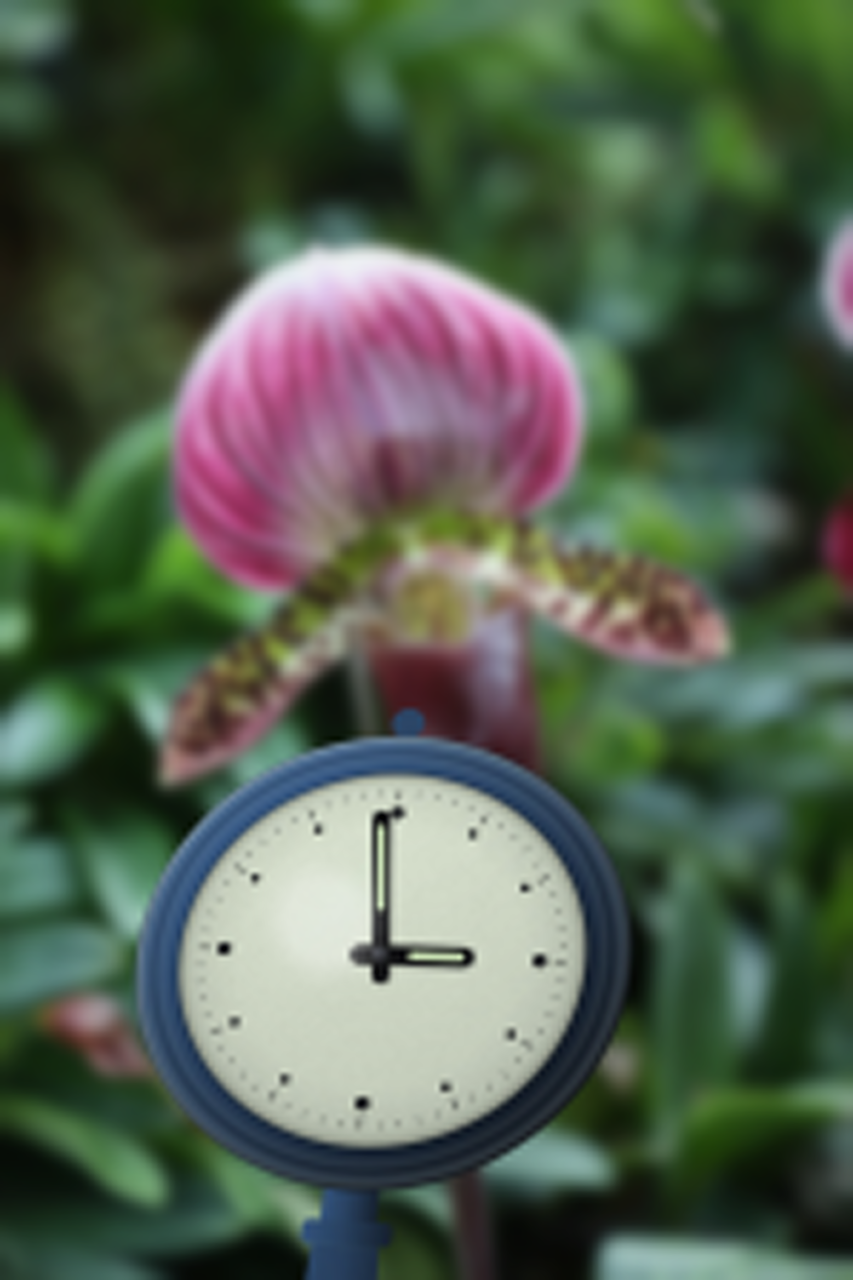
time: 2:59
